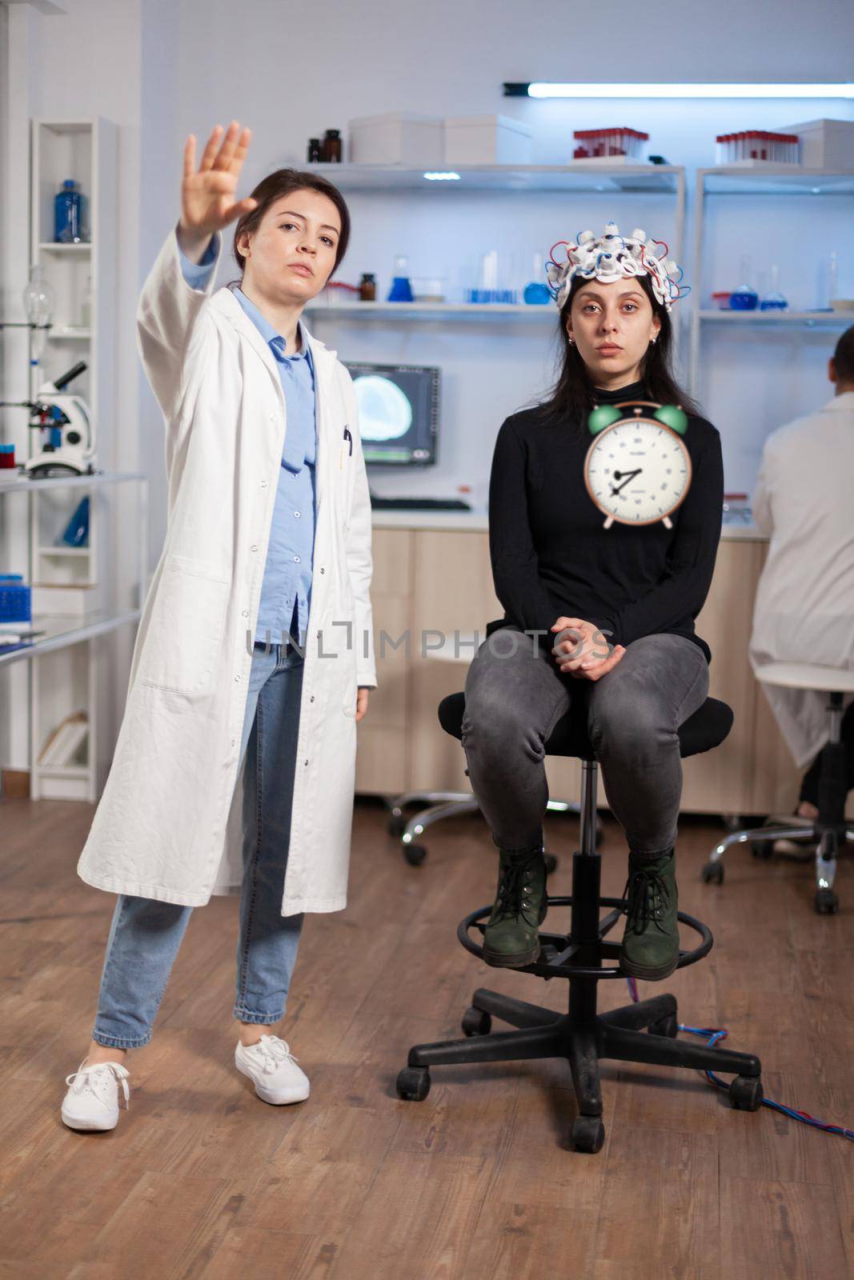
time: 8:38
